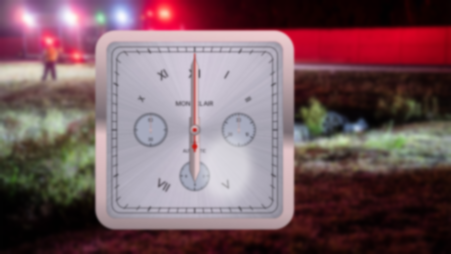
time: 6:00
